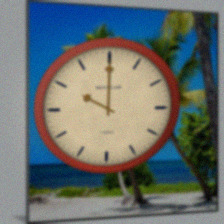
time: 10:00
